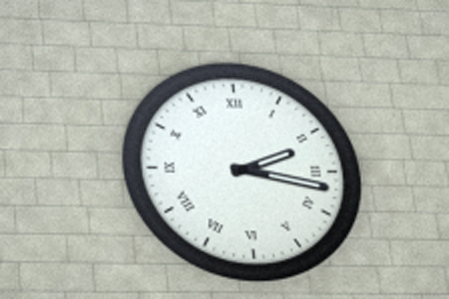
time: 2:17
